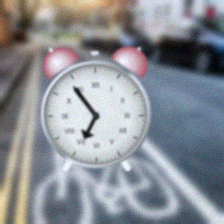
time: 6:54
